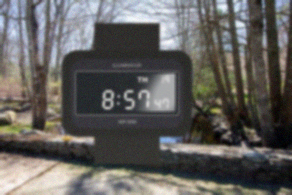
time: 8:57
